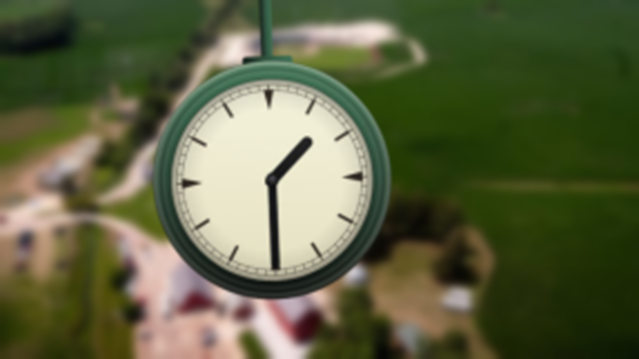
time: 1:30
